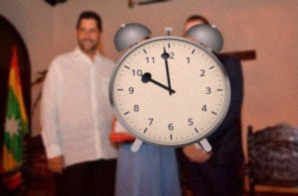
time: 9:59
